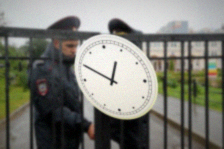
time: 12:50
